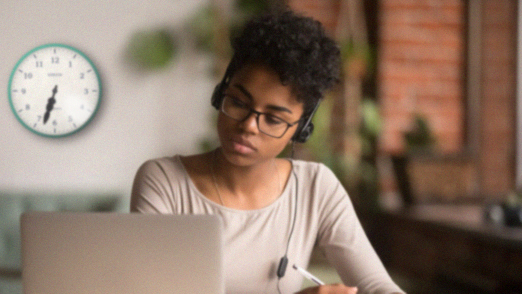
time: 6:33
